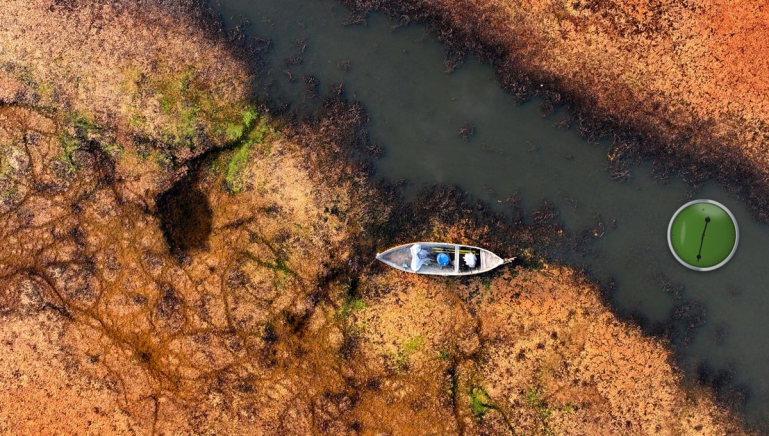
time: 12:32
